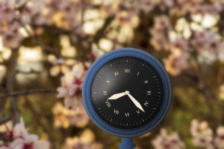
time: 8:23
